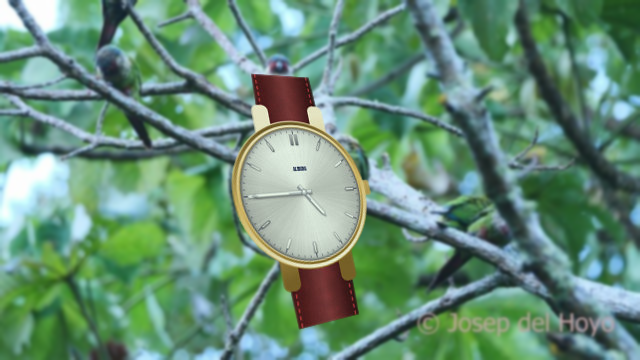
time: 4:45
